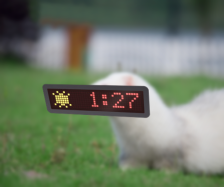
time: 1:27
